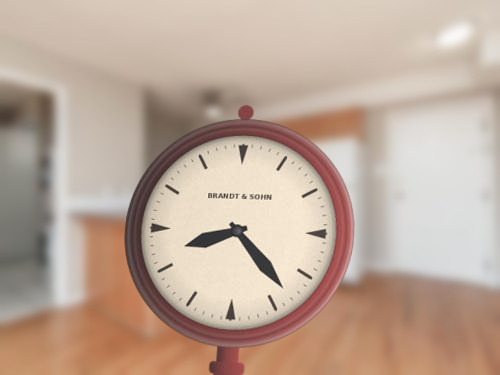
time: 8:23
